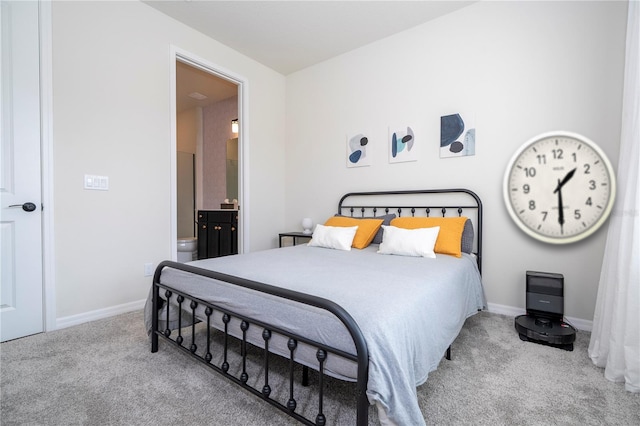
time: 1:30
